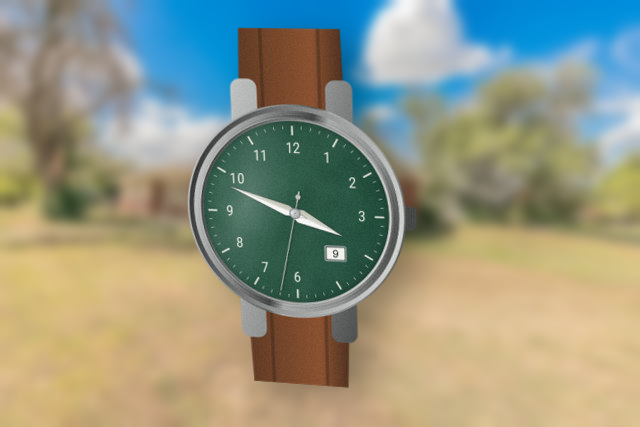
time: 3:48:32
